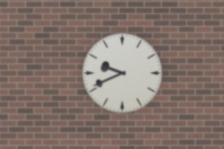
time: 9:41
